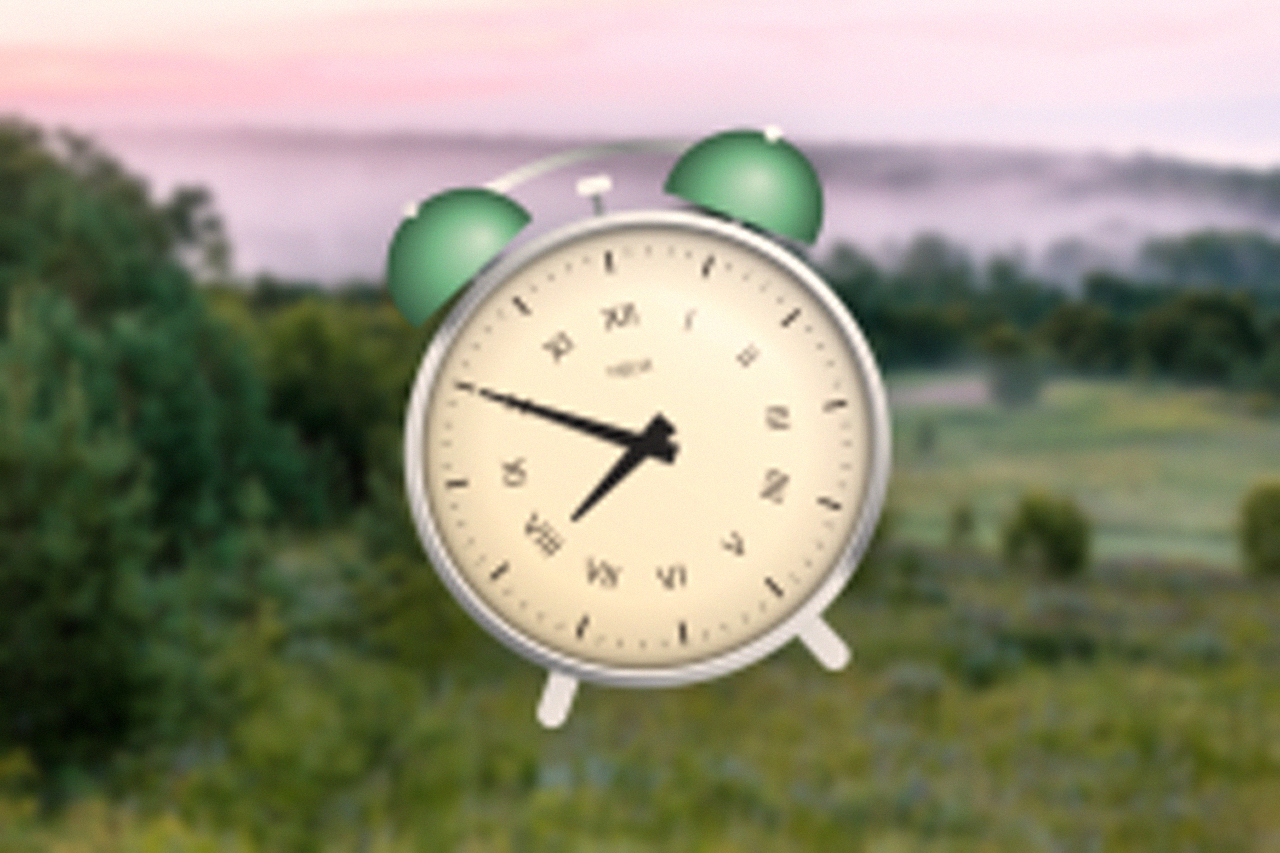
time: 7:50
